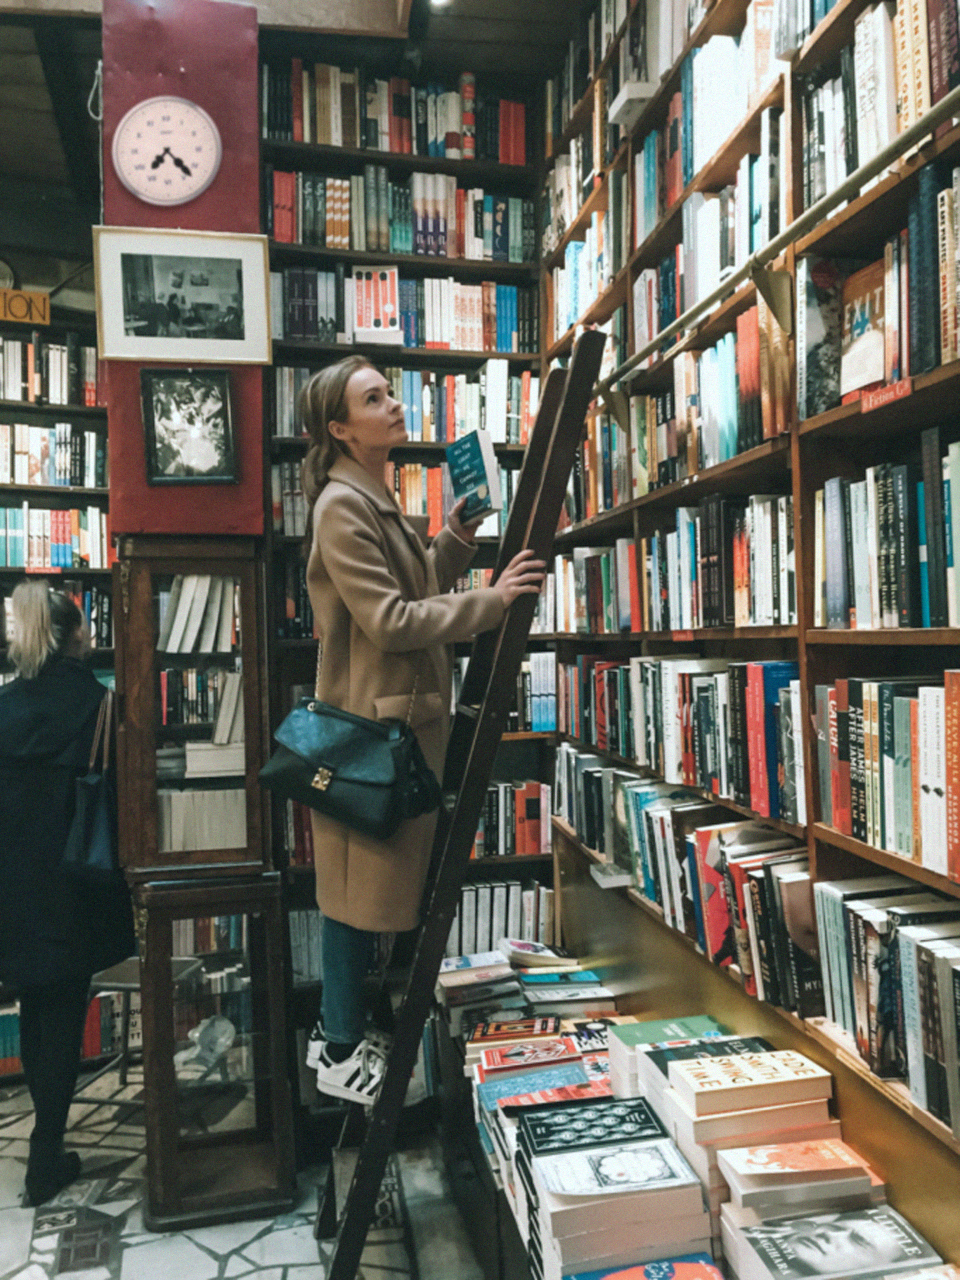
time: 7:23
